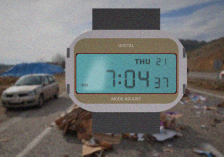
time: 7:04:37
